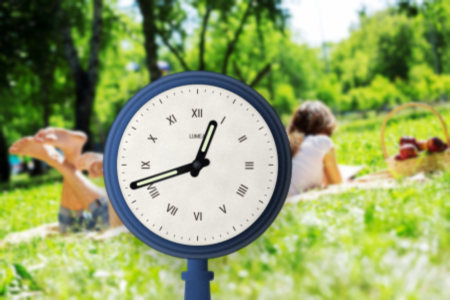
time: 12:42
